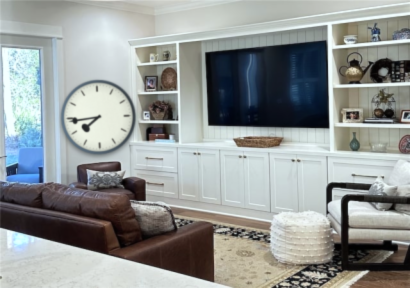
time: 7:44
